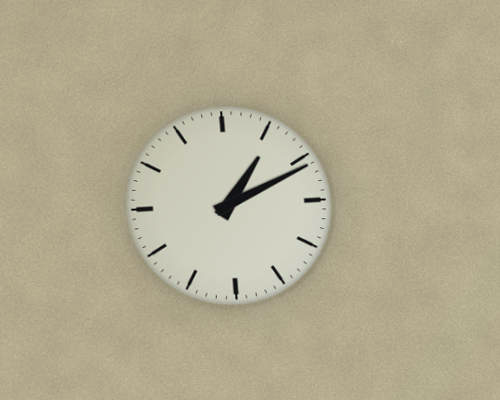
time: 1:11
